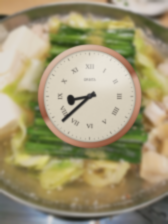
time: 8:38
